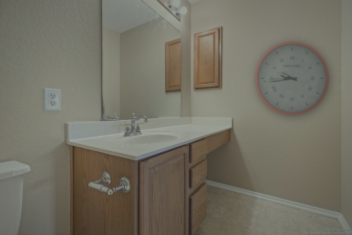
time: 9:44
